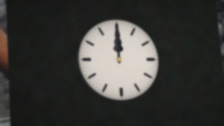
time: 12:00
